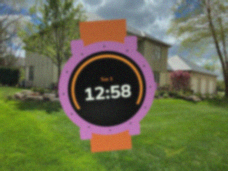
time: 12:58
